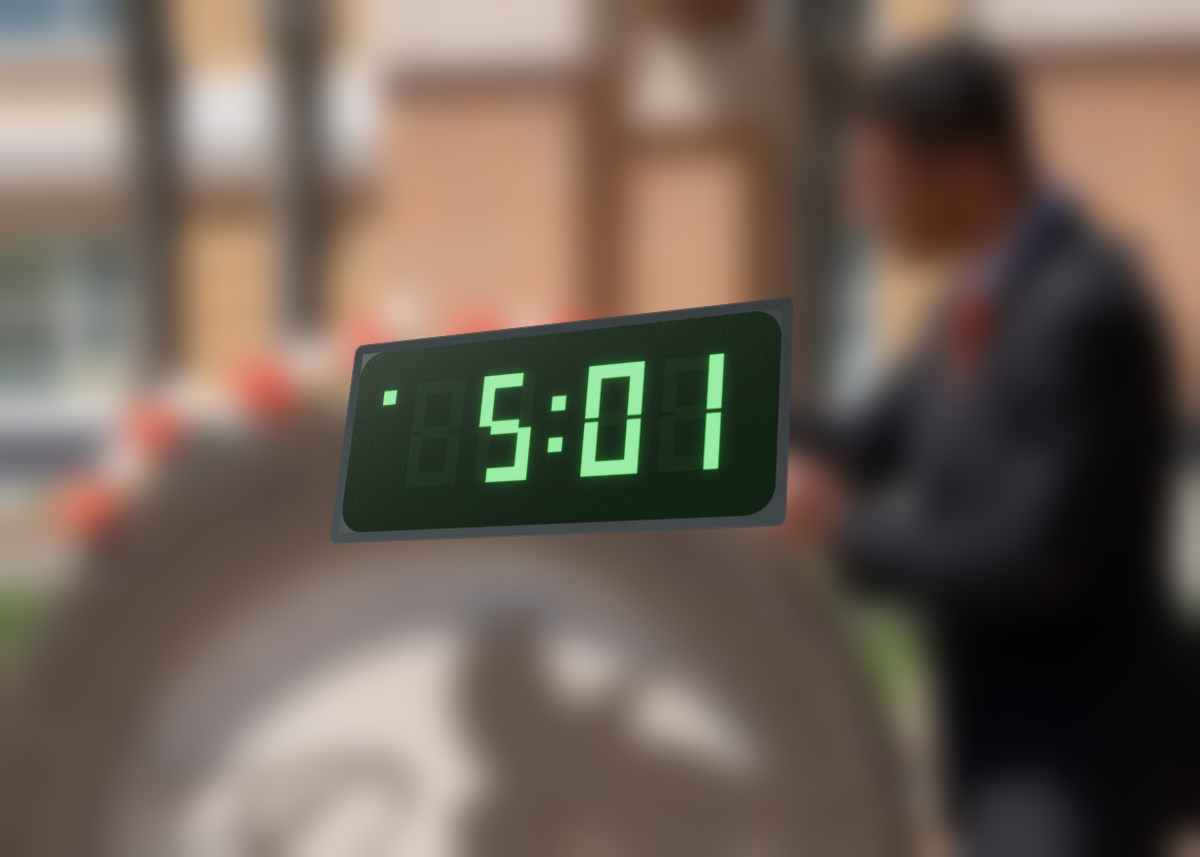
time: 5:01
